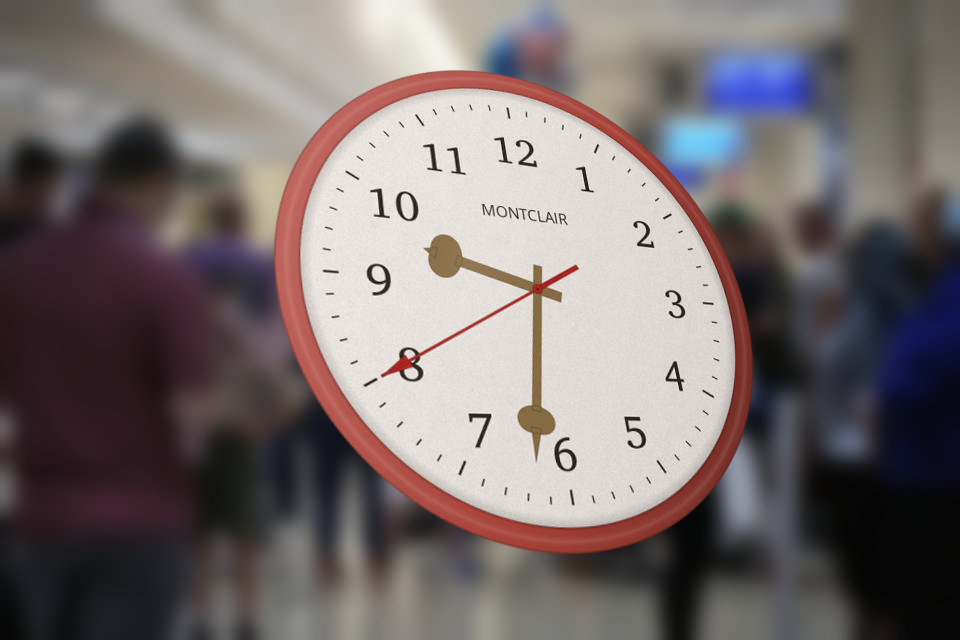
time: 9:31:40
